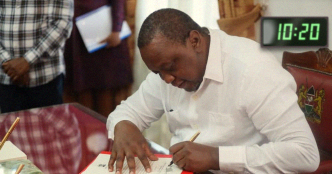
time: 10:20
